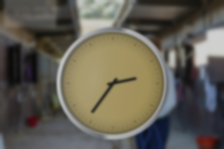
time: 2:36
